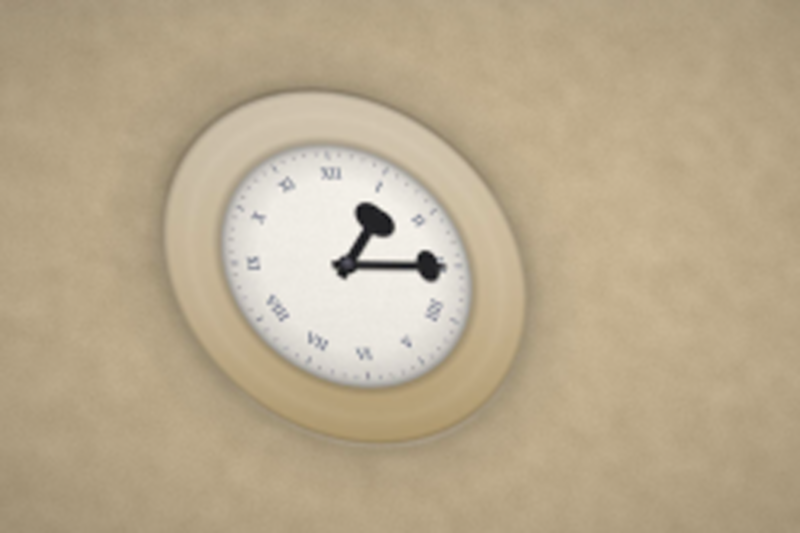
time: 1:15
